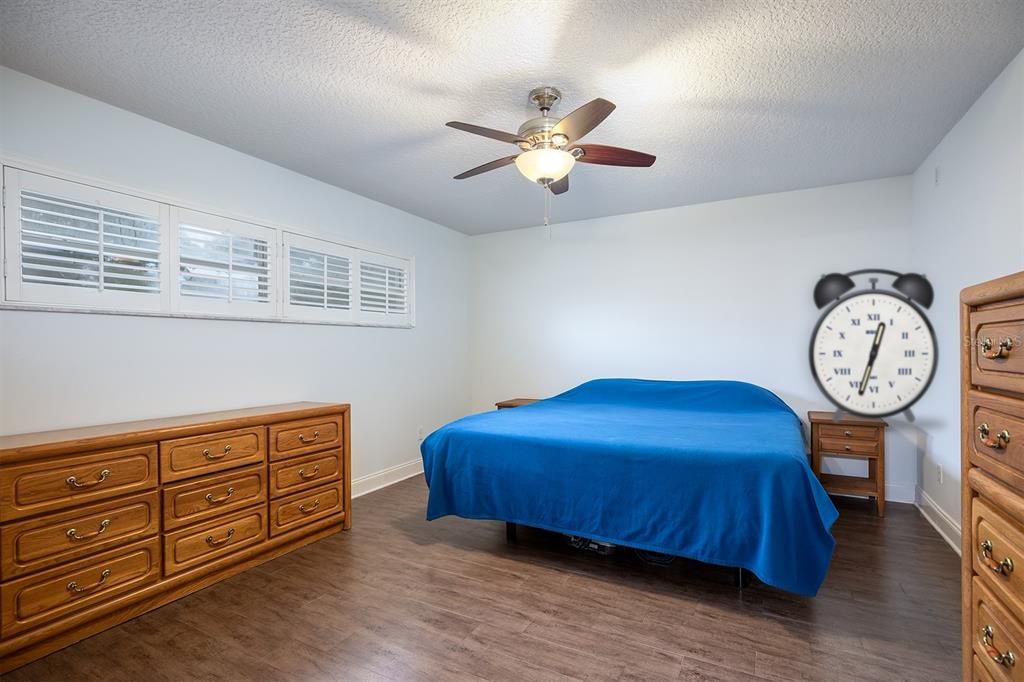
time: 12:33
